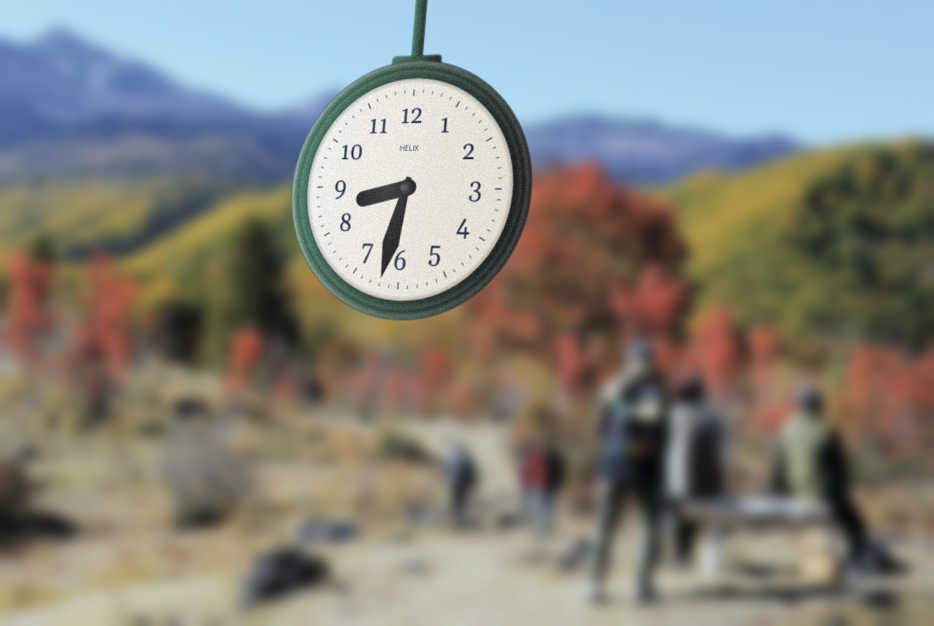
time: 8:32
